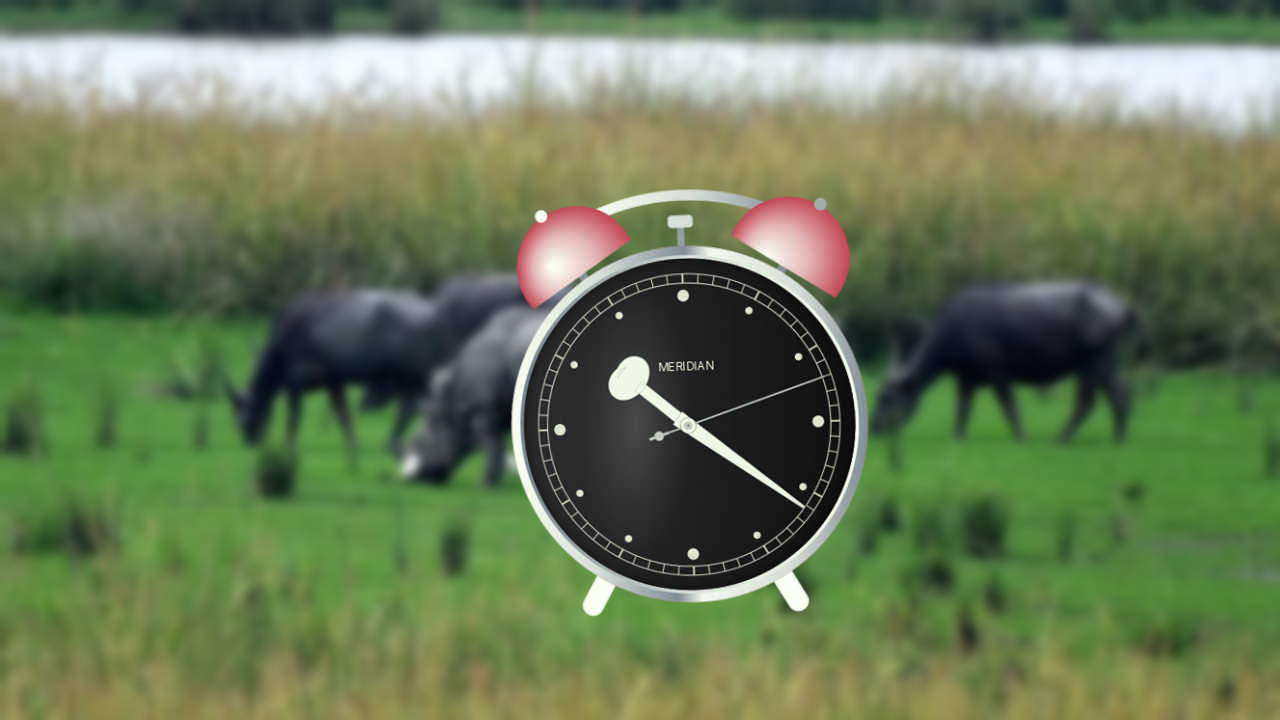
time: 10:21:12
